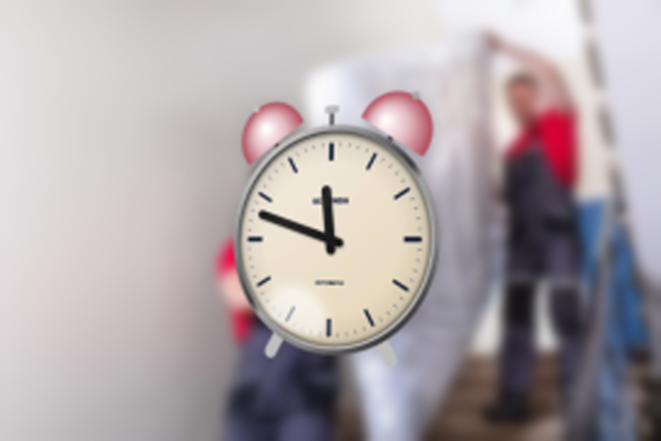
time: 11:48
